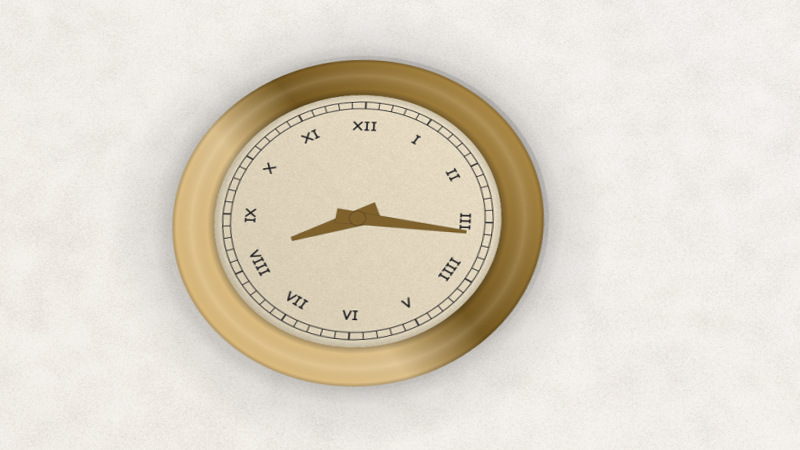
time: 8:16
